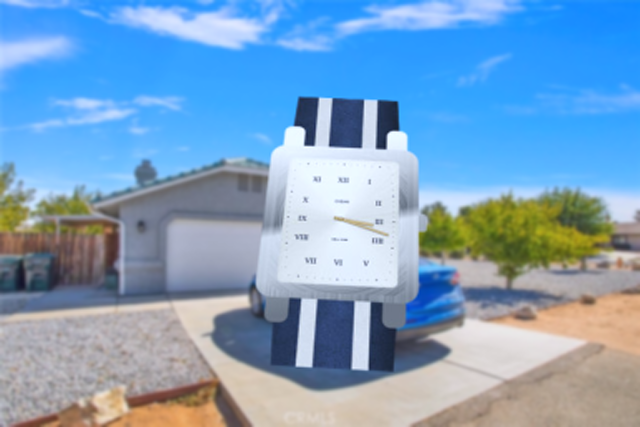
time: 3:18
